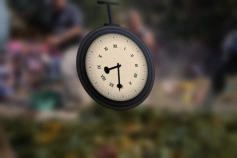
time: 8:31
